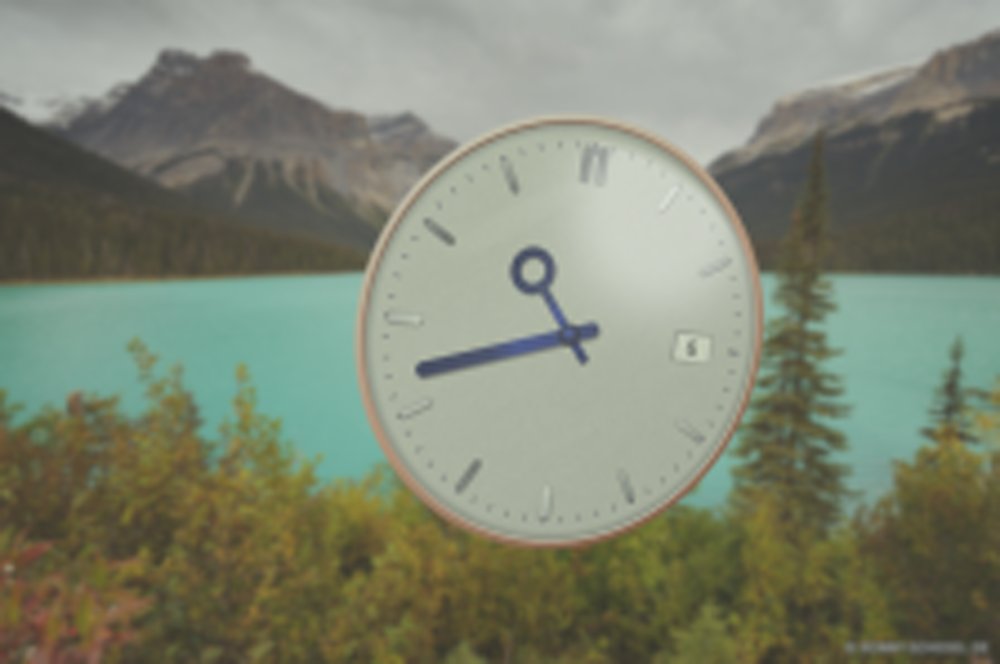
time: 10:42
